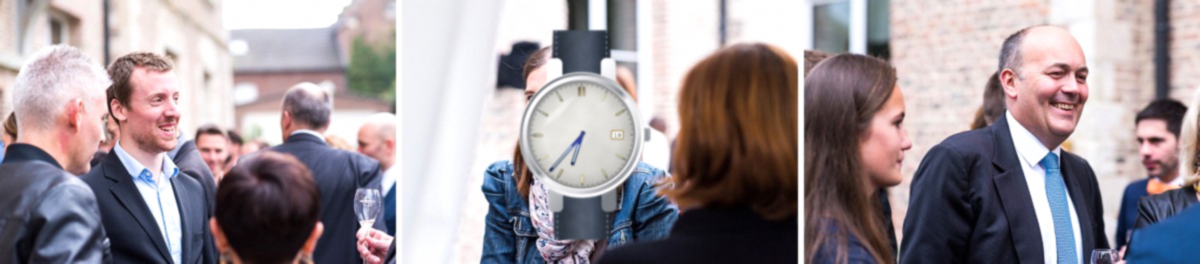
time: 6:37
